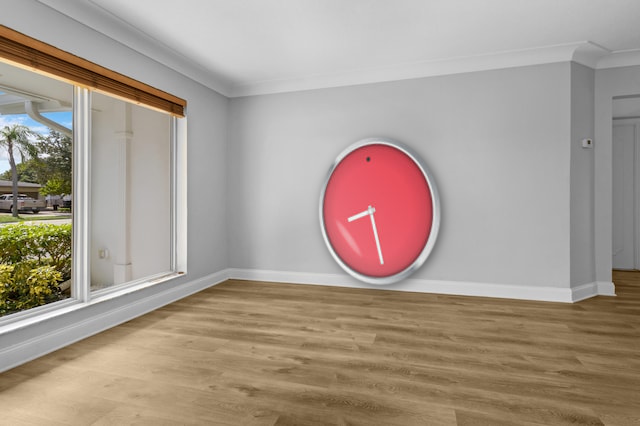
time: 8:28
